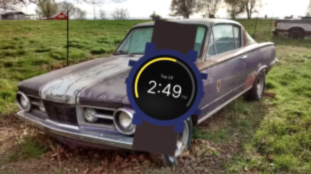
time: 2:49
